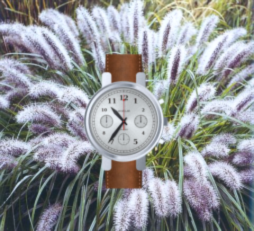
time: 10:36
